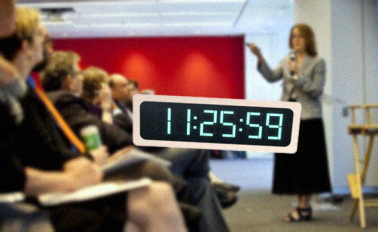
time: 11:25:59
